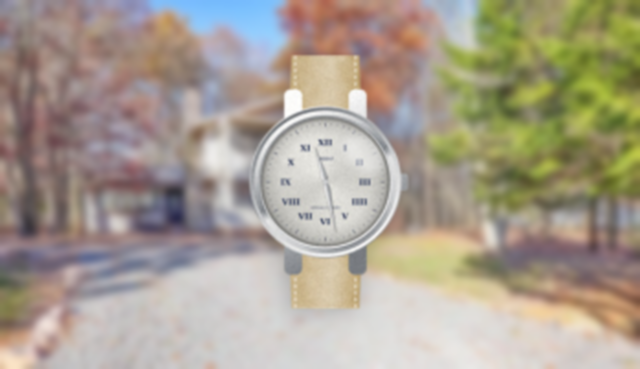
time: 11:28
